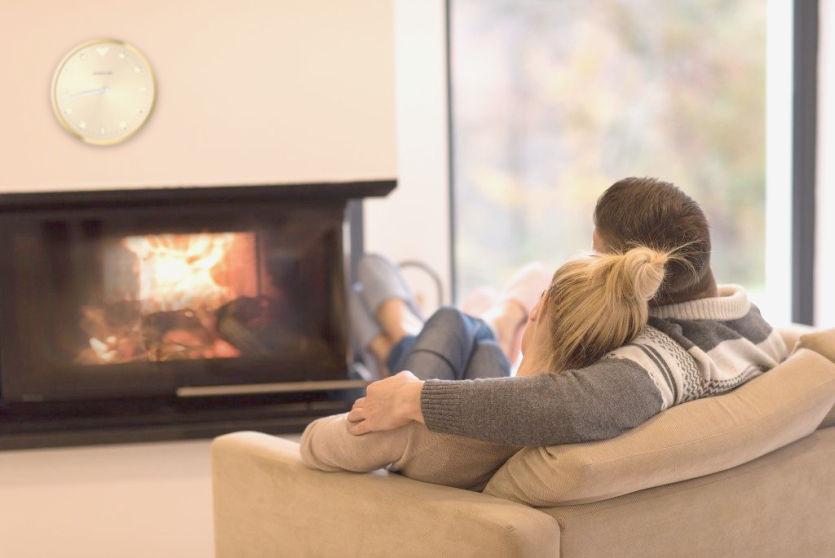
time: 8:43
